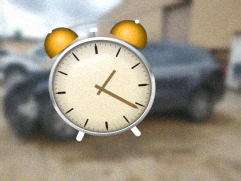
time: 1:21
